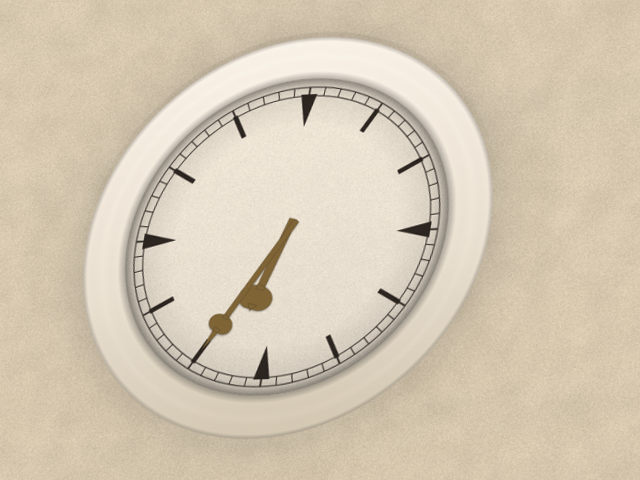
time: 6:35
